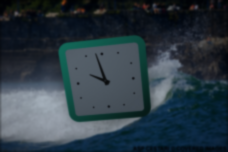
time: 9:58
